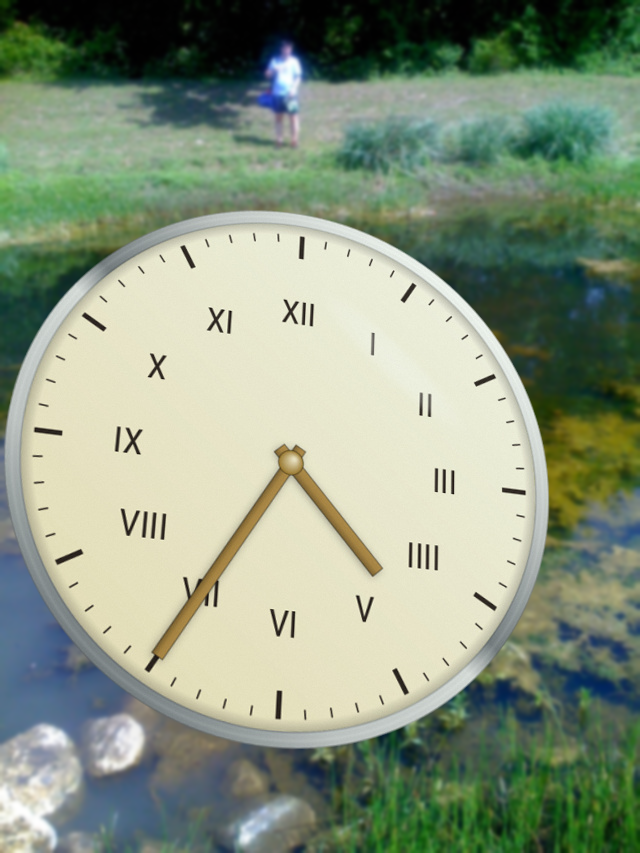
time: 4:35
